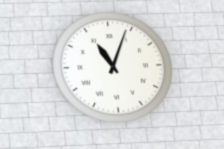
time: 11:04
